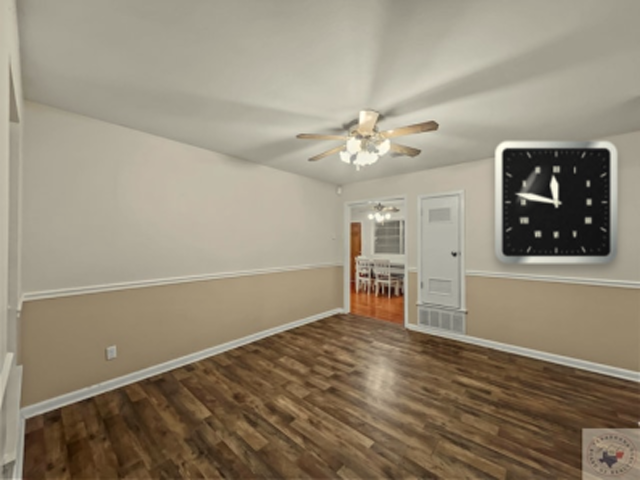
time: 11:47
